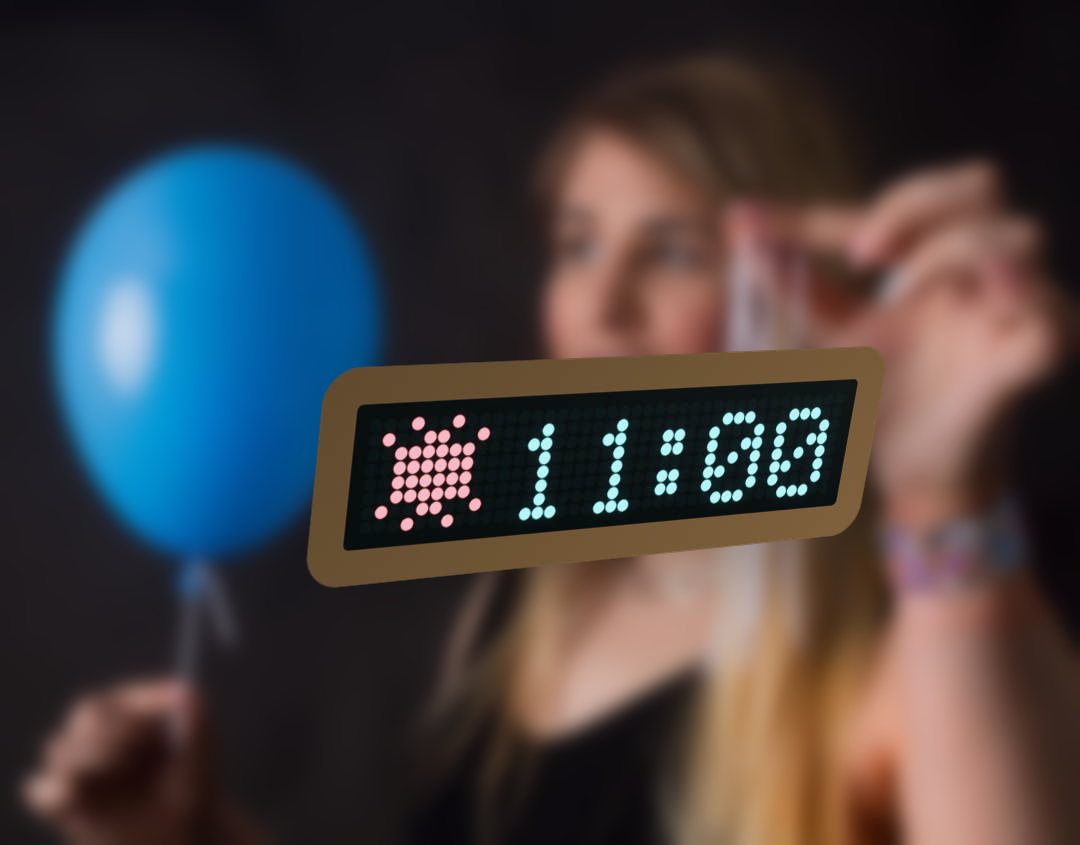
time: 11:00
